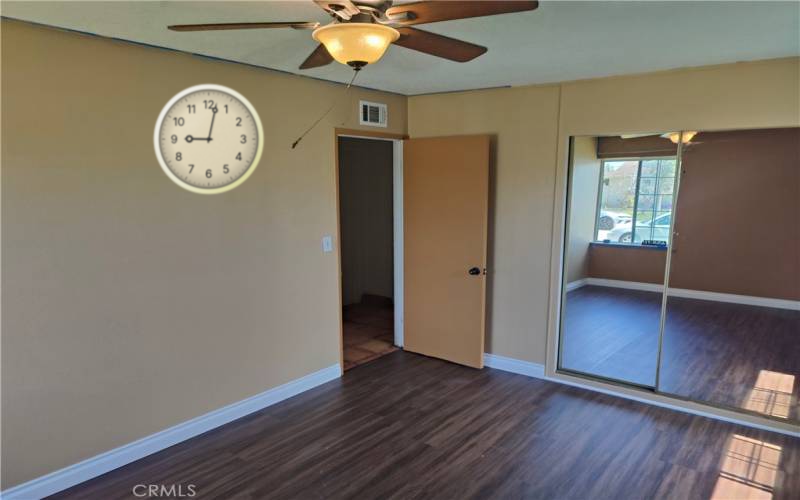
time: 9:02
